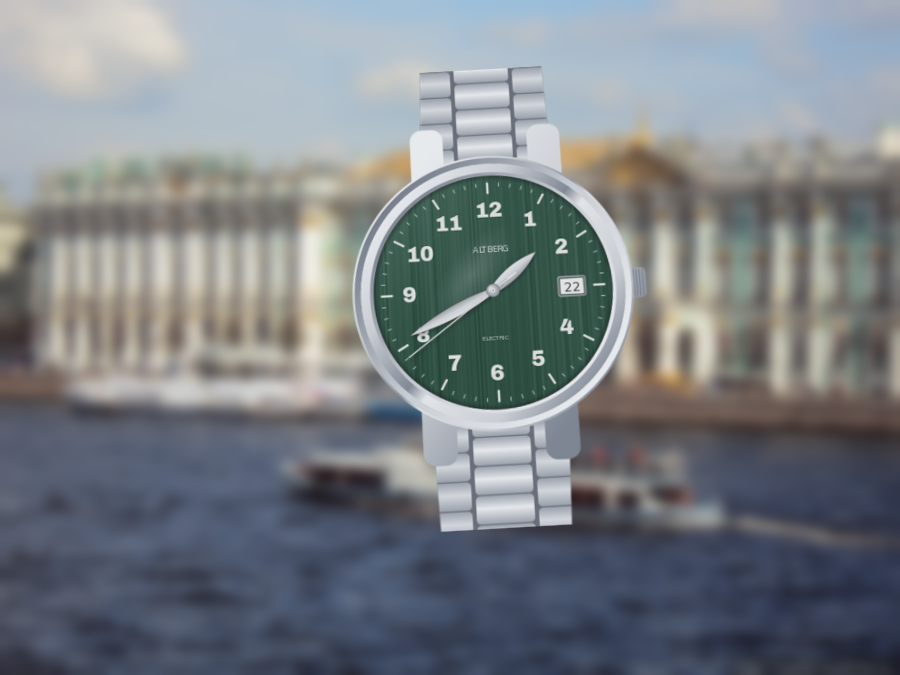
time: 1:40:39
